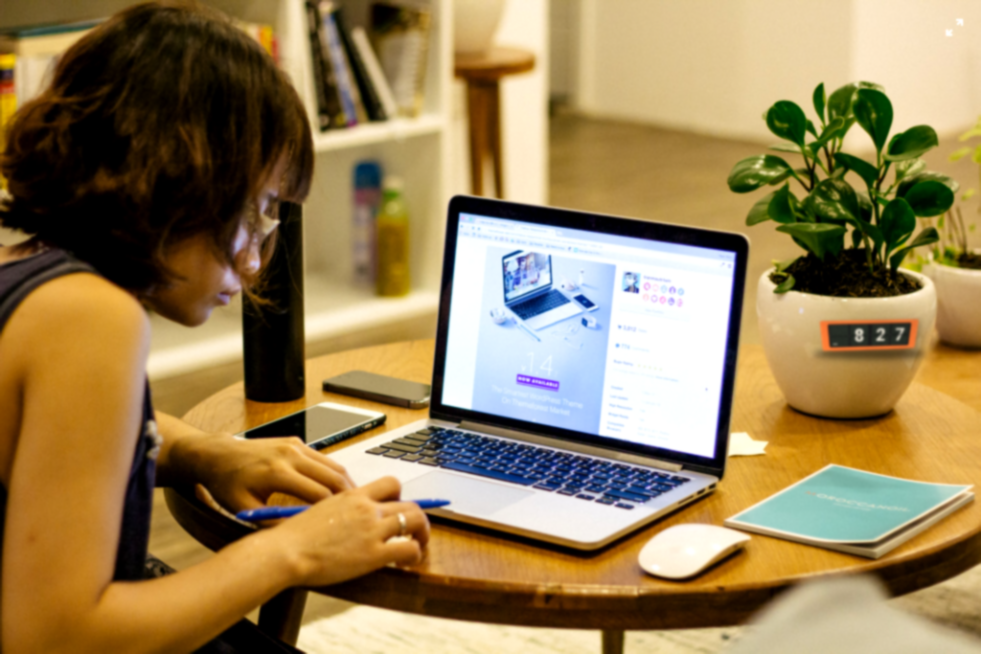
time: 8:27
